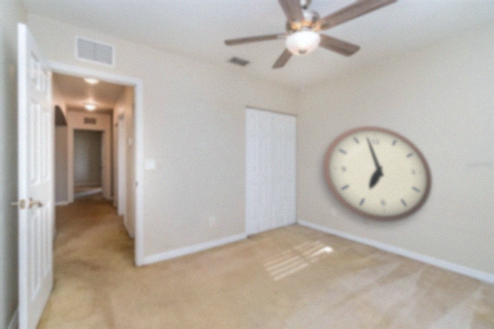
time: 6:58
